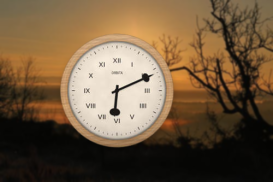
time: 6:11
